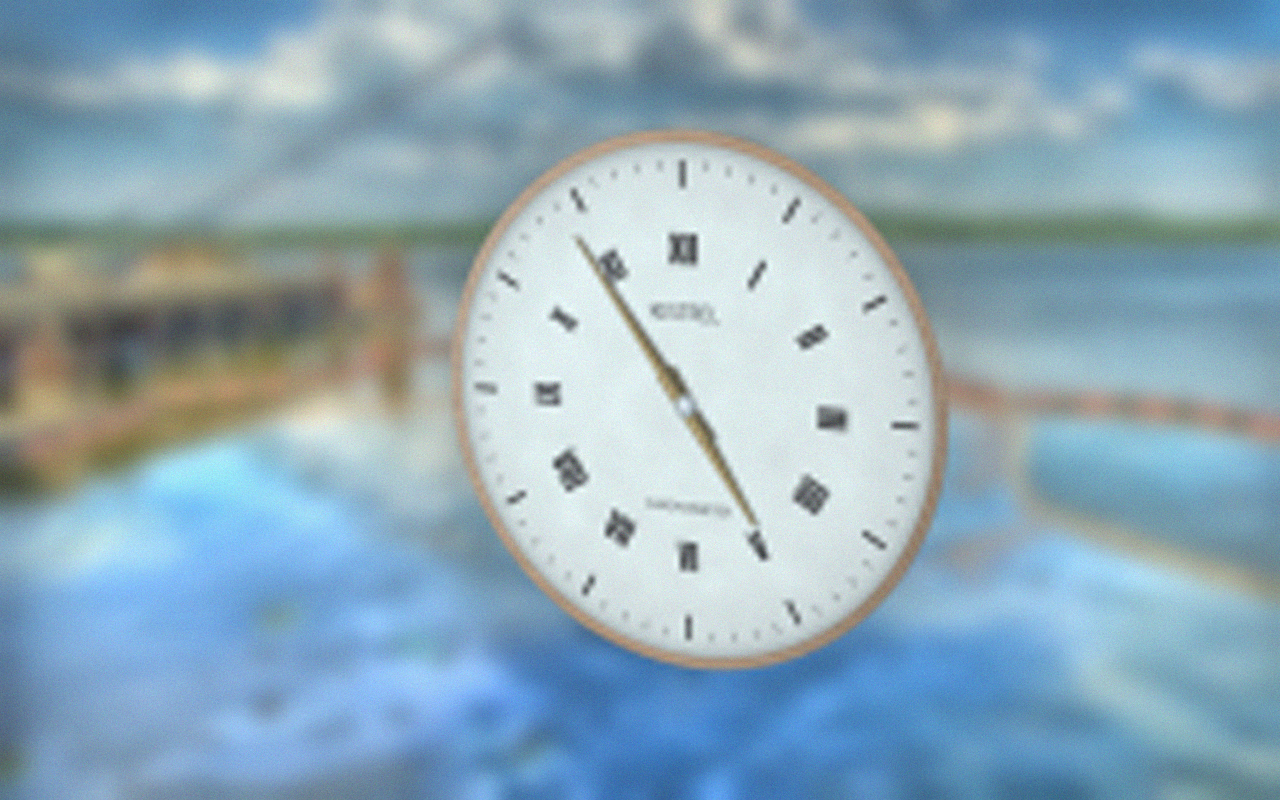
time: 4:54
